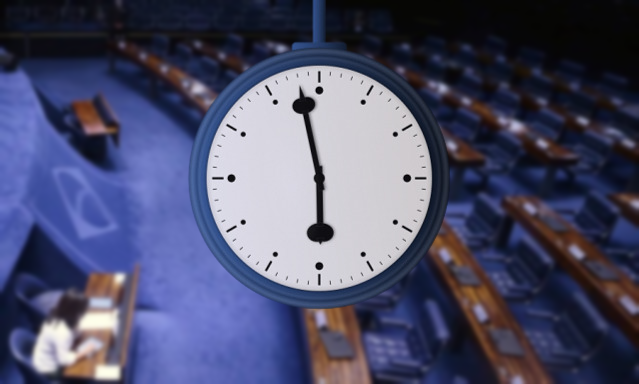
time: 5:58
